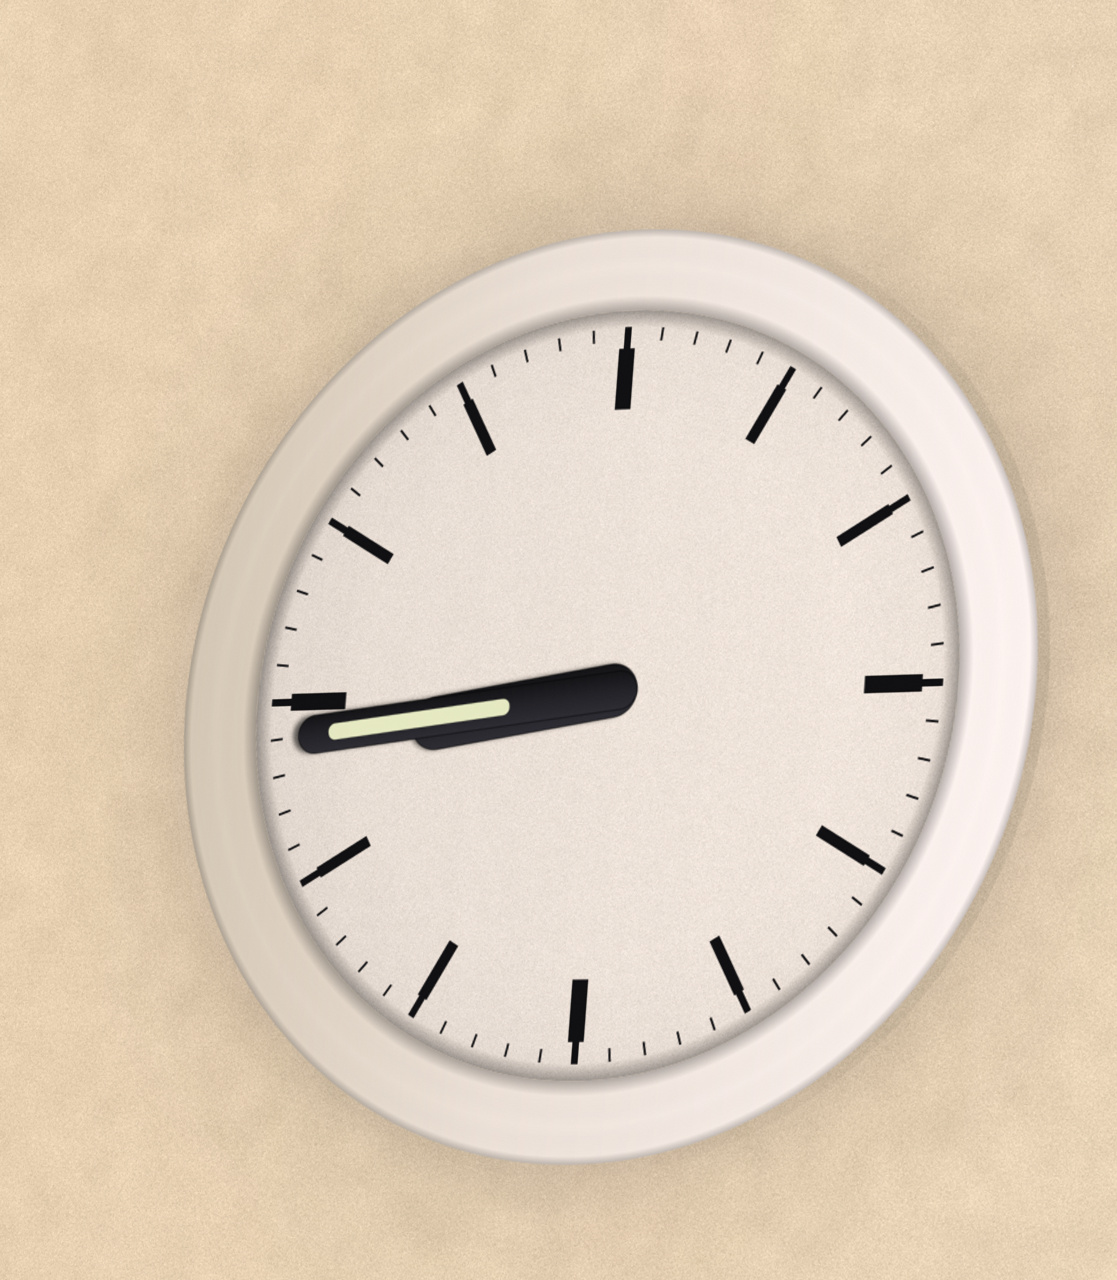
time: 8:44
